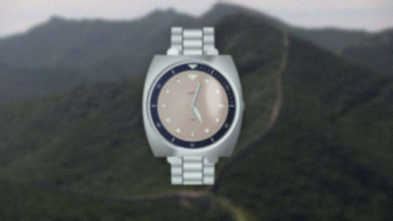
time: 5:03
